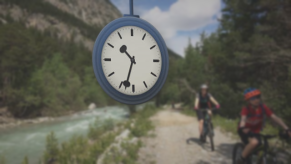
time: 10:33
